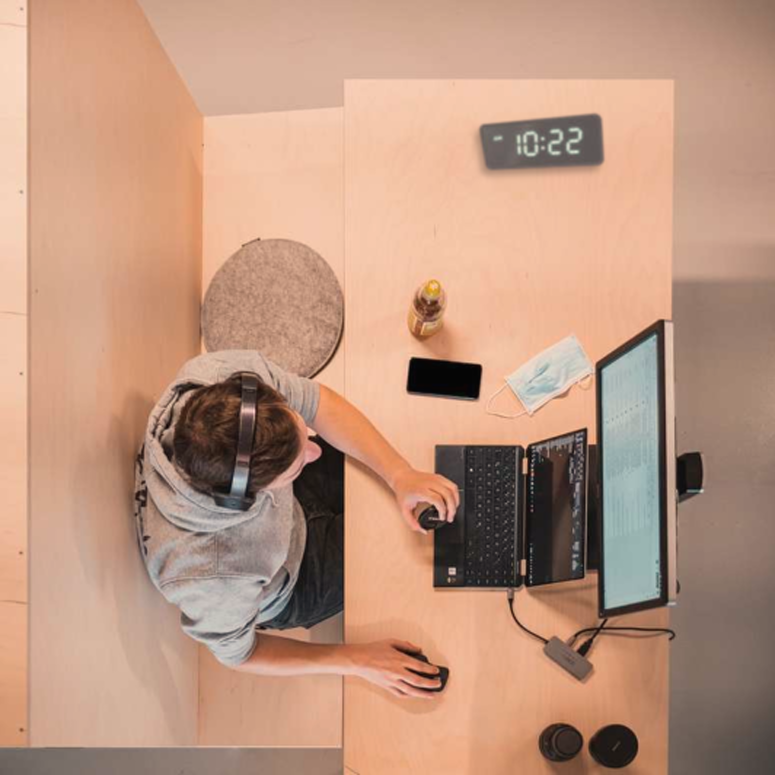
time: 10:22
